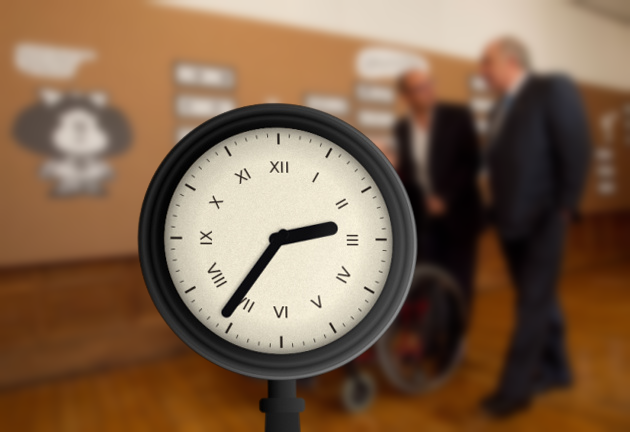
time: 2:36
